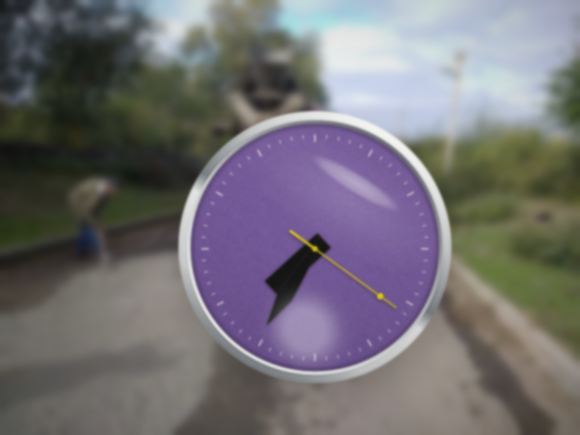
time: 7:35:21
